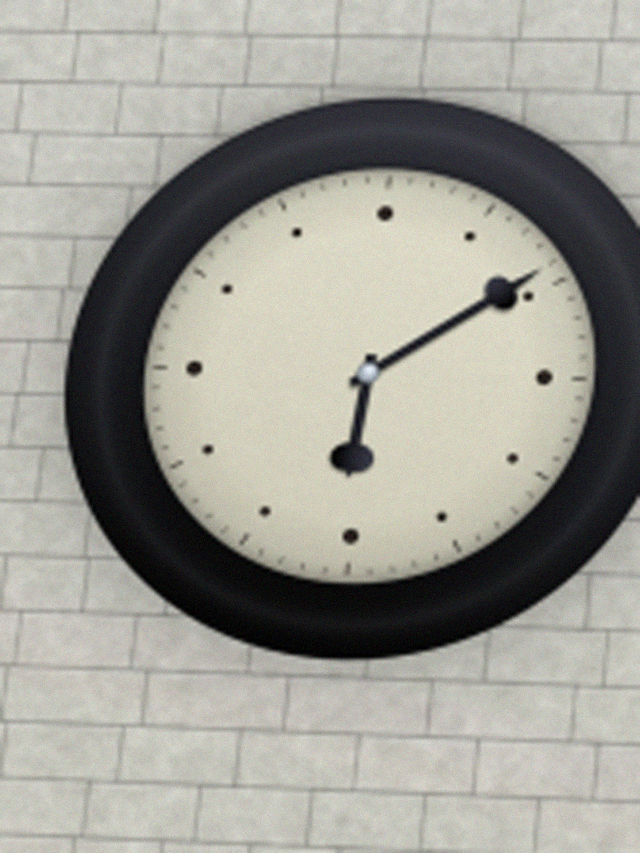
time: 6:09
